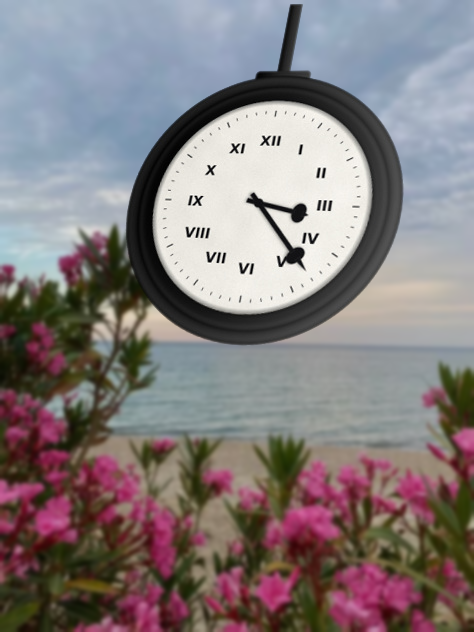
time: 3:23
